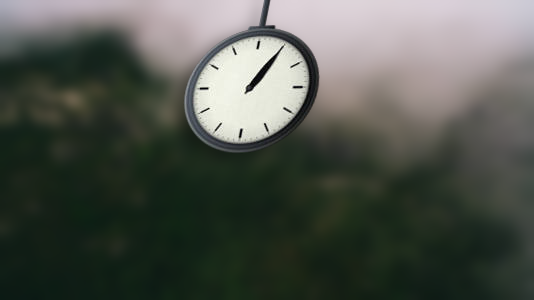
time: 1:05
